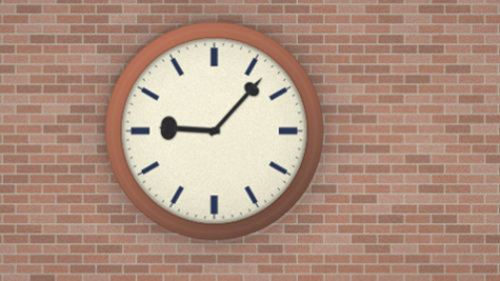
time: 9:07
